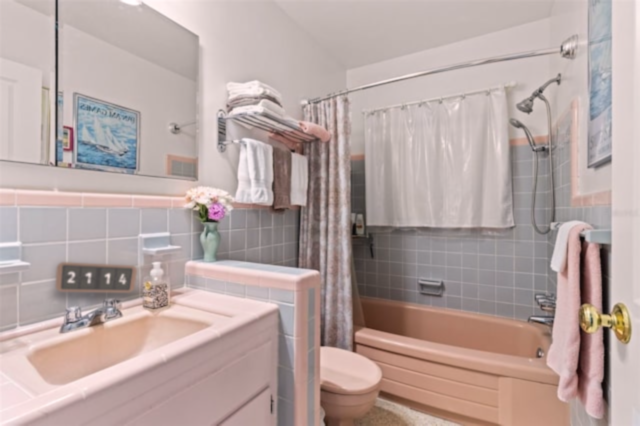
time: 21:14
